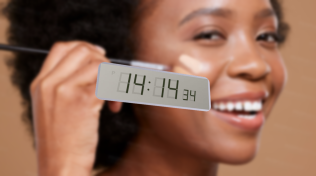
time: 14:14:34
